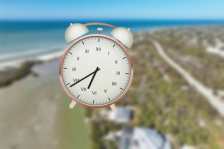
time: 6:39
